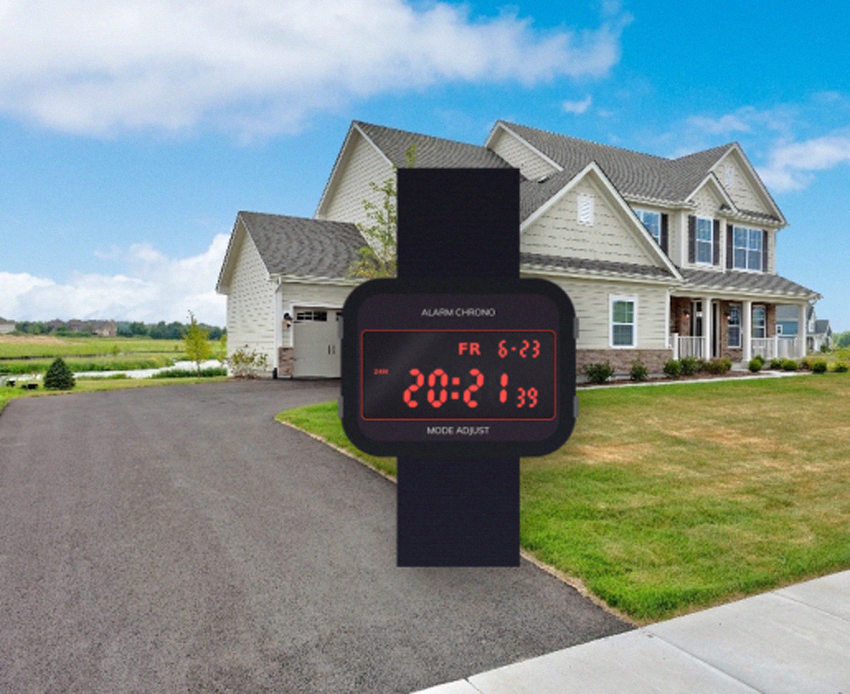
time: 20:21:39
